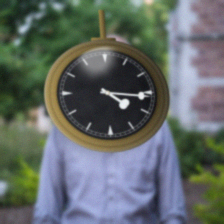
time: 4:16
